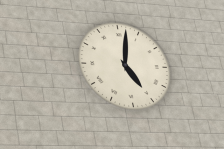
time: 5:02
